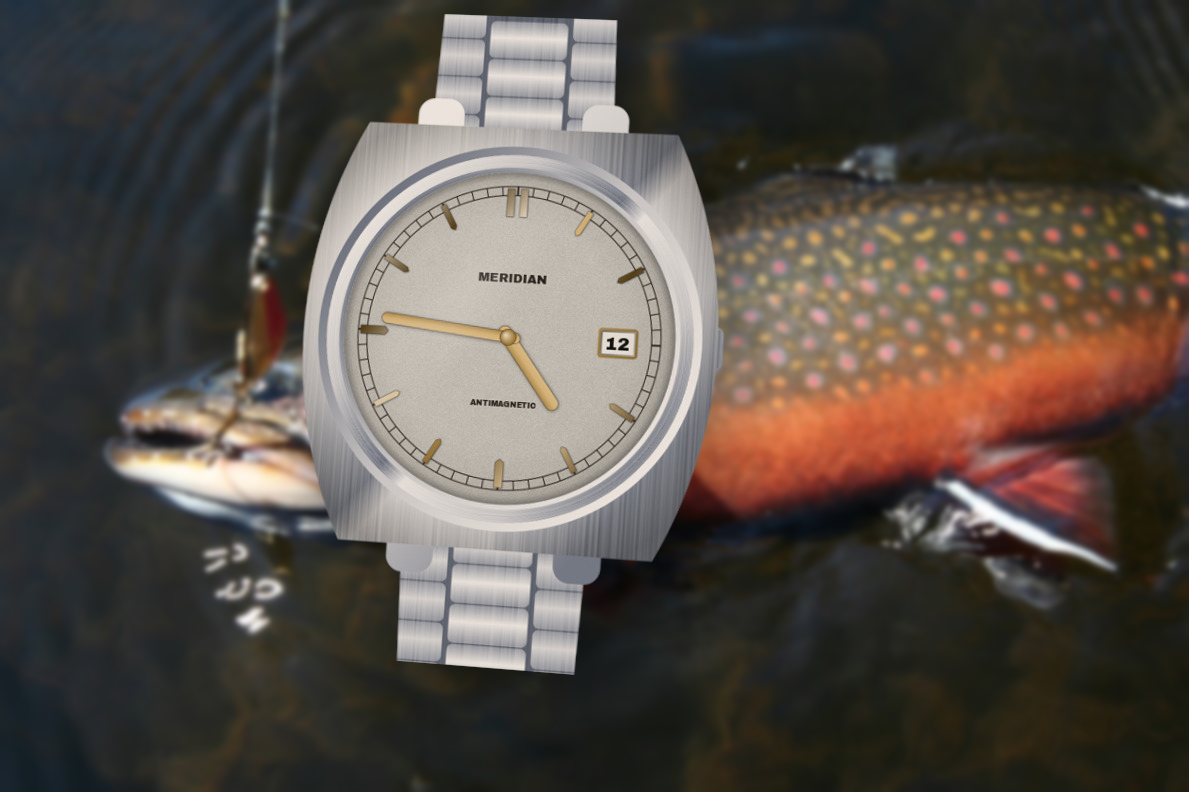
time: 4:46
